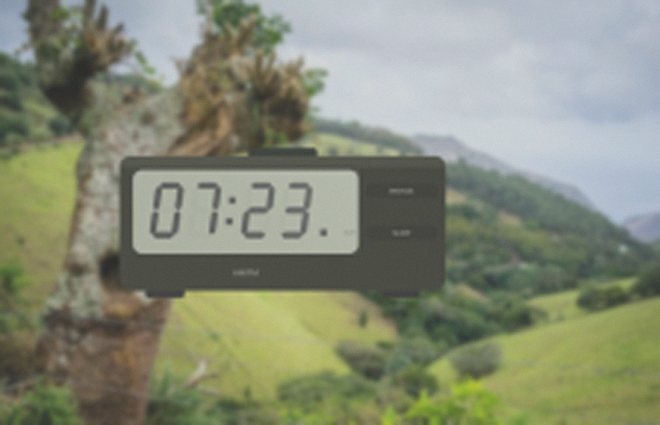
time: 7:23
